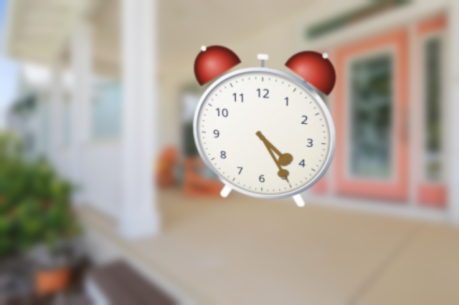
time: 4:25
